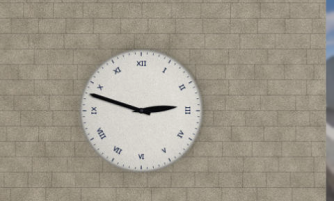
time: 2:48
